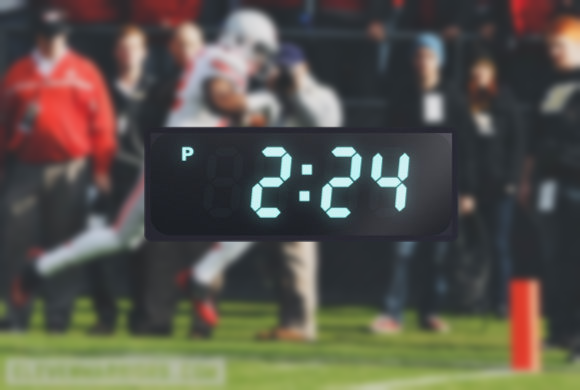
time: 2:24
